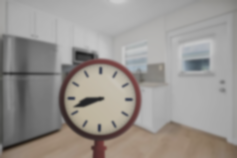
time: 8:42
